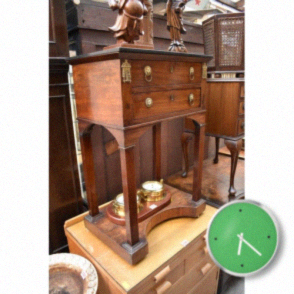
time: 6:22
